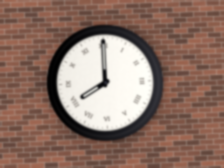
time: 8:00
